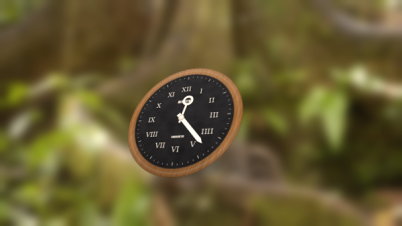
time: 12:23
